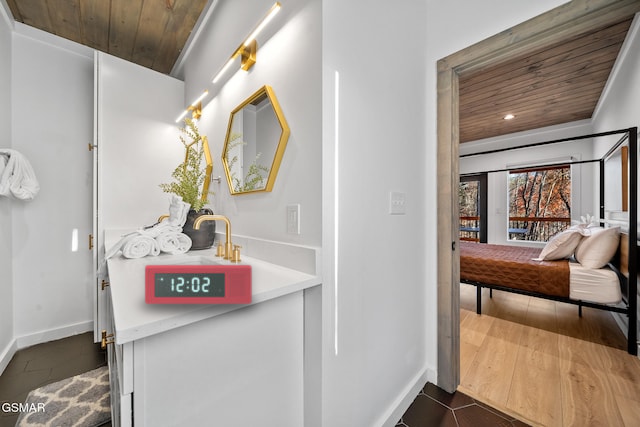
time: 12:02
